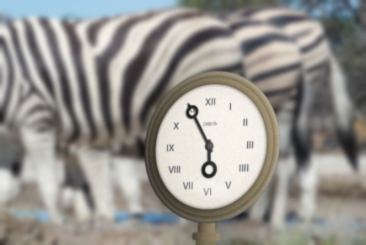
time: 5:55
